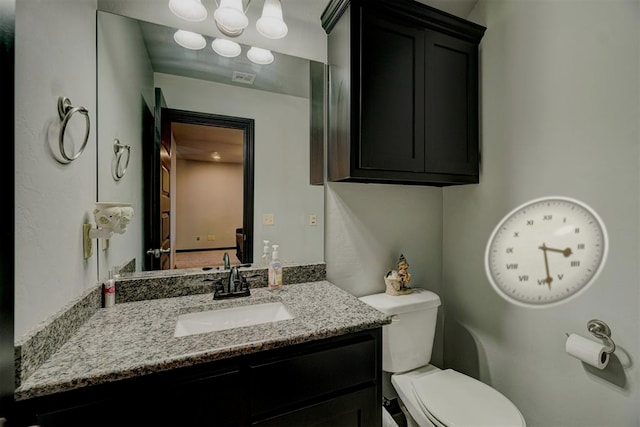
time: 3:28
